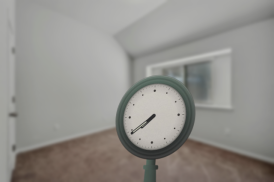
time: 7:39
